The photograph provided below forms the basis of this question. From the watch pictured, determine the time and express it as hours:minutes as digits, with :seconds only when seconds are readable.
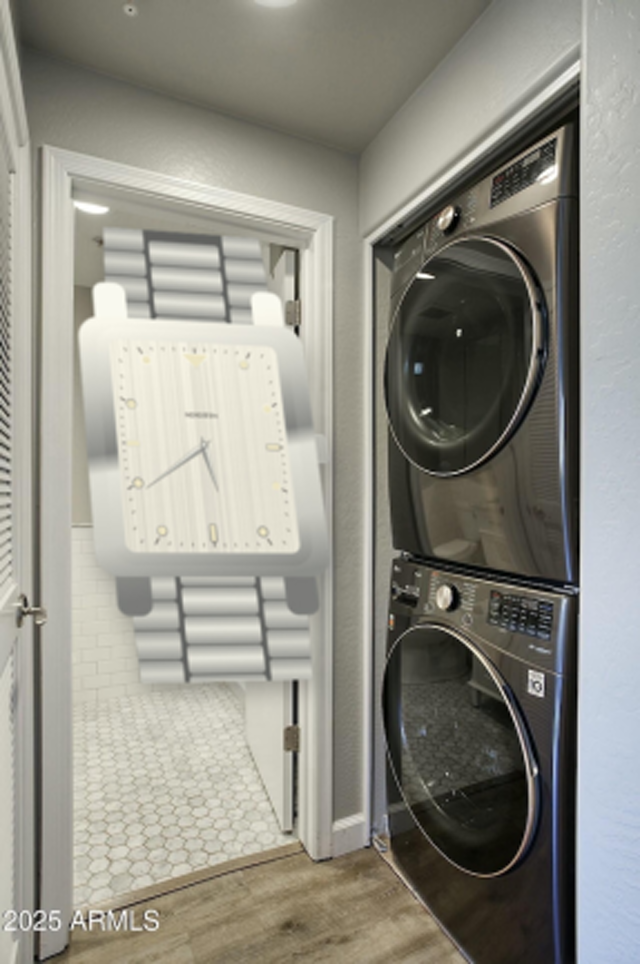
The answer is 5:39
